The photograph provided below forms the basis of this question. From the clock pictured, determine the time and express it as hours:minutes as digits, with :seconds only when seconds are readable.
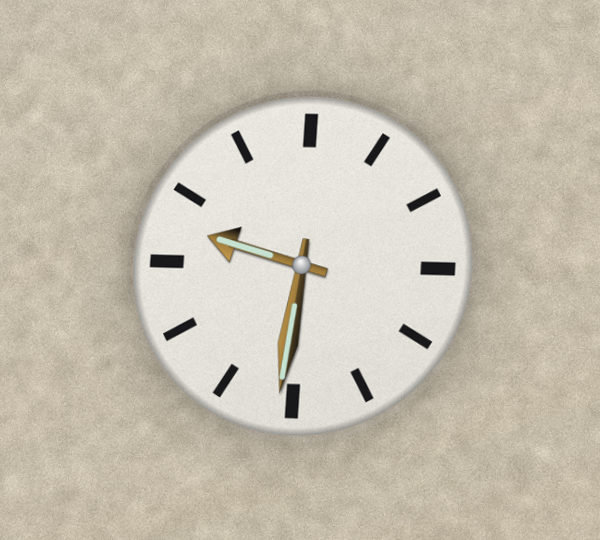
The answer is 9:31
